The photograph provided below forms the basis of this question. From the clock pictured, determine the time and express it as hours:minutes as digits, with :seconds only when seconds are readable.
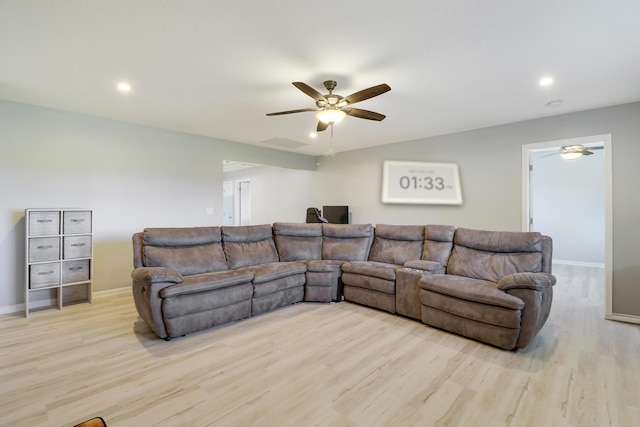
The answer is 1:33
